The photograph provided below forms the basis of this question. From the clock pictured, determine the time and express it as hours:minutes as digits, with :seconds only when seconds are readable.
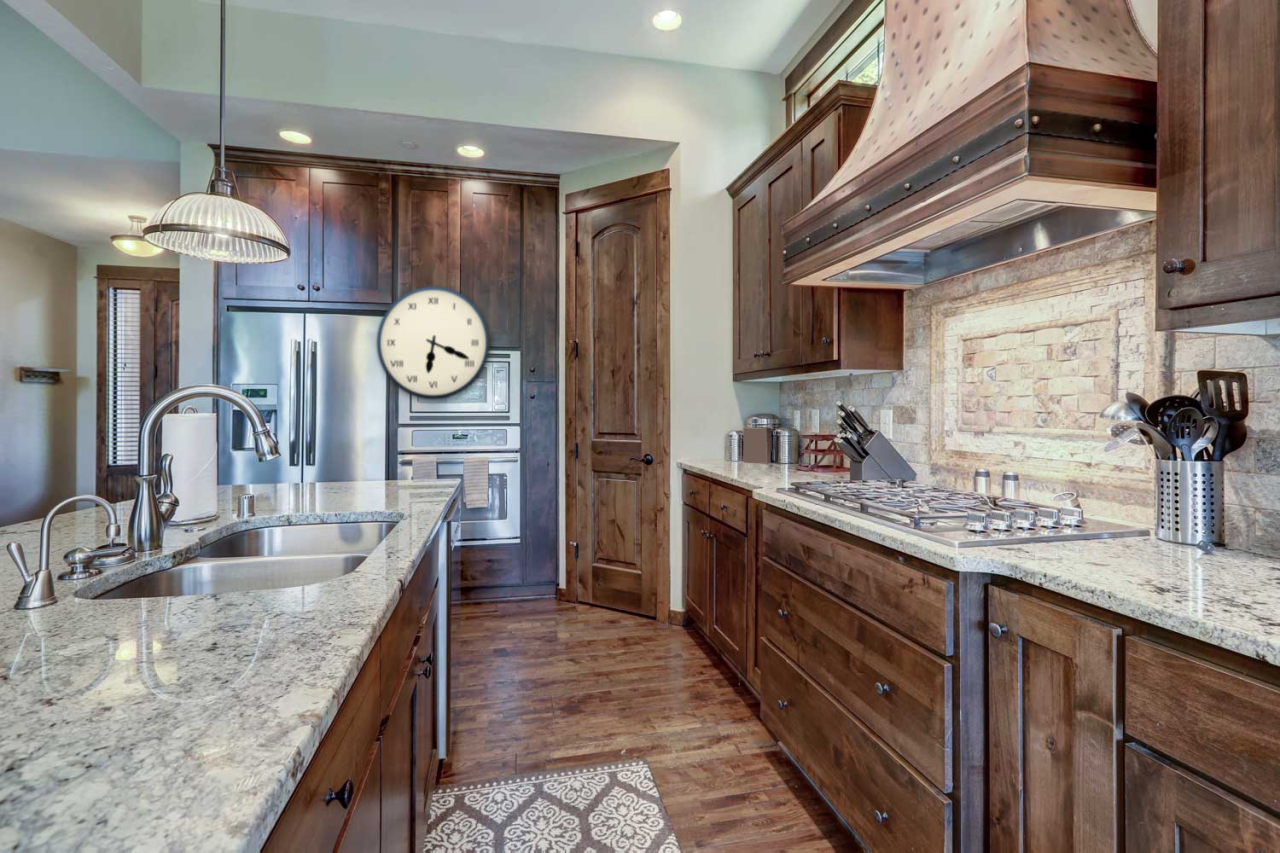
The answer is 6:19
